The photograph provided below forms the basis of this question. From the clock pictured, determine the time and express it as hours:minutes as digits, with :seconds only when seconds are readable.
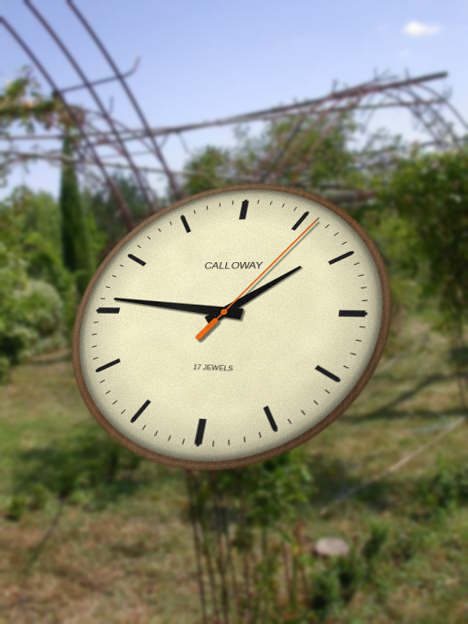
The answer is 1:46:06
